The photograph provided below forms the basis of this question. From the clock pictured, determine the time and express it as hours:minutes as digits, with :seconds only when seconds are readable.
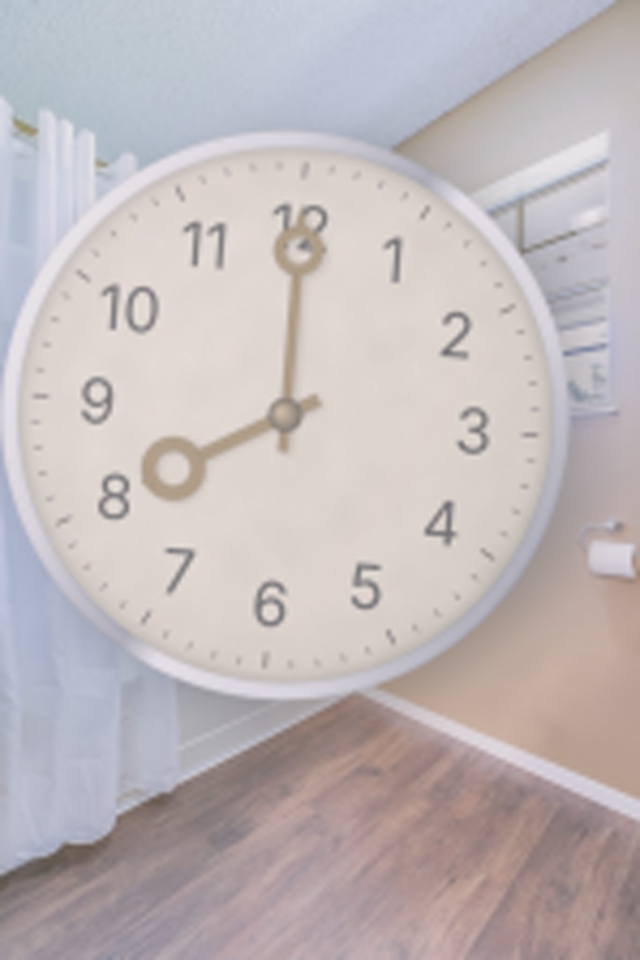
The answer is 8:00
